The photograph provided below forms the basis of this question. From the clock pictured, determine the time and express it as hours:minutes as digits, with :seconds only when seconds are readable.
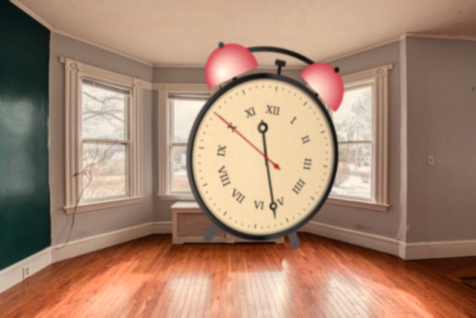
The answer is 11:26:50
